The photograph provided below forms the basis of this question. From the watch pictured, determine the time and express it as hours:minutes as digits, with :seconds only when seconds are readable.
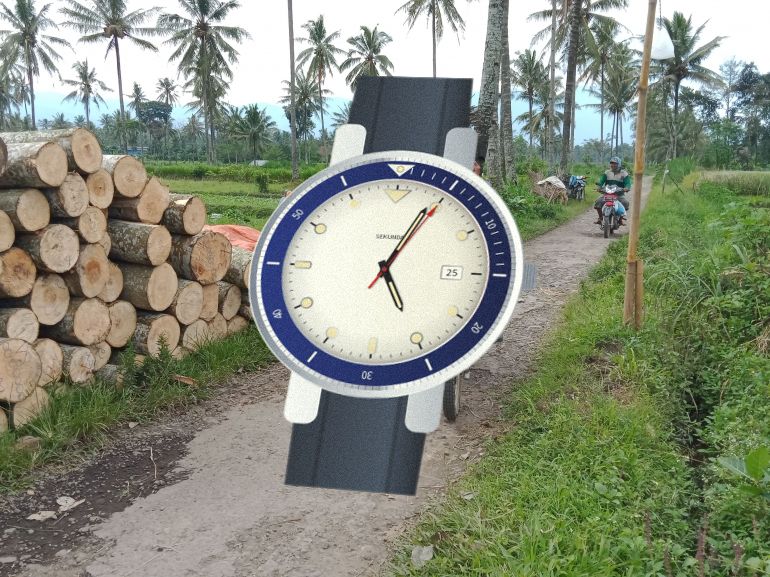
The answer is 5:04:05
